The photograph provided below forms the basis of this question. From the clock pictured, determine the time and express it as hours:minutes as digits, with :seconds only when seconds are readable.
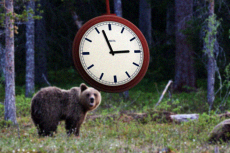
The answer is 2:57
